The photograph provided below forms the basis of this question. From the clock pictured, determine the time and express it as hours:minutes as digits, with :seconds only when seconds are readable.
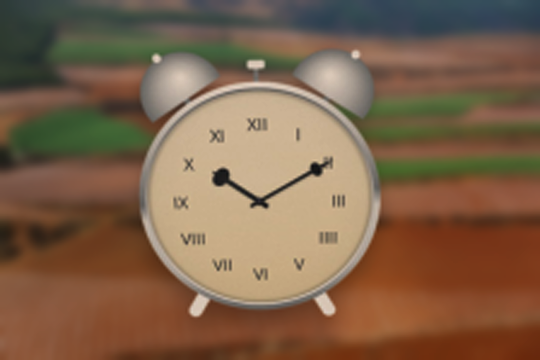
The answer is 10:10
